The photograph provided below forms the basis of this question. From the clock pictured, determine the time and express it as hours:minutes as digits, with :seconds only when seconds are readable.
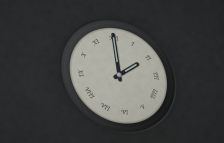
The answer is 2:00
